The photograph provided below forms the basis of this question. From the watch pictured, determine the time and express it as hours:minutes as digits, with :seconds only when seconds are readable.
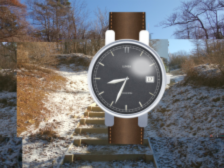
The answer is 8:34
